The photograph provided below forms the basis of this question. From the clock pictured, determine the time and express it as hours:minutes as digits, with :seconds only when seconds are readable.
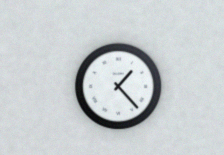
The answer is 1:23
